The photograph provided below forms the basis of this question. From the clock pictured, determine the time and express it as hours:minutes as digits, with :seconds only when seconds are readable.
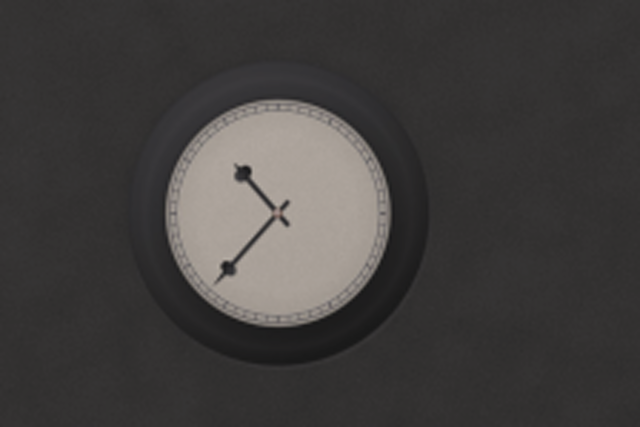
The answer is 10:37
